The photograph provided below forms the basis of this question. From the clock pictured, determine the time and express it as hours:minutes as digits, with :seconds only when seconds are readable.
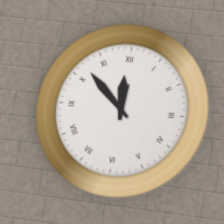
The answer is 11:52
